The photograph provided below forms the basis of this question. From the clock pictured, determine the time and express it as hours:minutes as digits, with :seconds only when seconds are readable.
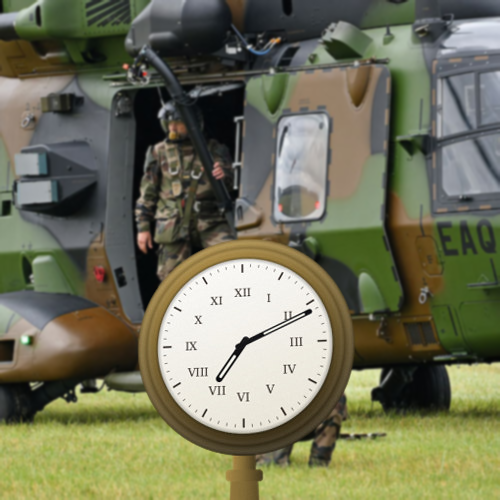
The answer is 7:11
